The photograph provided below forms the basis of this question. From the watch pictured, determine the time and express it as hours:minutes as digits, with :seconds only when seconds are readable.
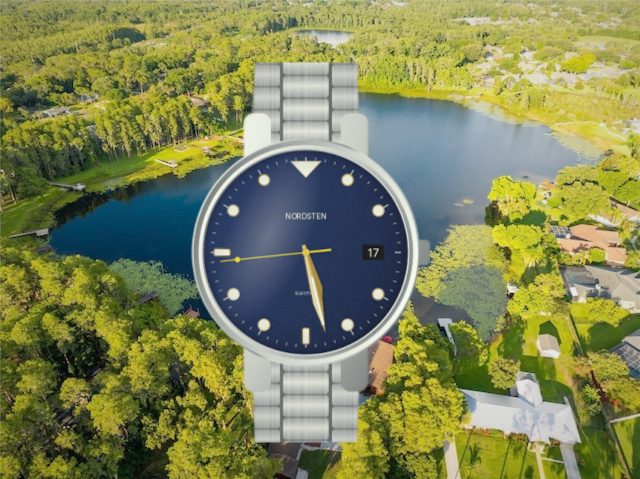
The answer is 5:27:44
